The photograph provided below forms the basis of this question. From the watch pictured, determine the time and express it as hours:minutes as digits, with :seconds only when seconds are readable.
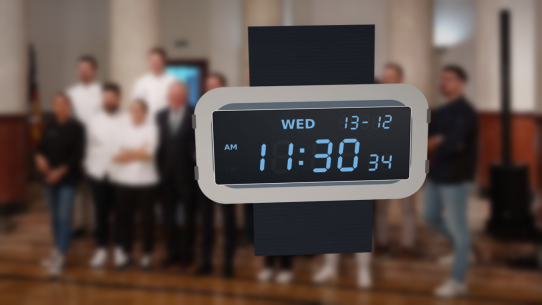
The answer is 11:30:34
